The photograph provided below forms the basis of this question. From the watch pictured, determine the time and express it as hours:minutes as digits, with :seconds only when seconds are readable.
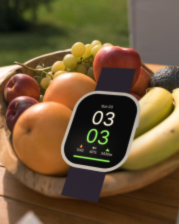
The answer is 3:03
